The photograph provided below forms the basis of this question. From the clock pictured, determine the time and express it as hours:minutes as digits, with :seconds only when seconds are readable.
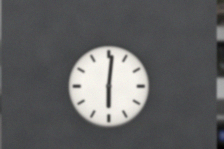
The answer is 6:01
